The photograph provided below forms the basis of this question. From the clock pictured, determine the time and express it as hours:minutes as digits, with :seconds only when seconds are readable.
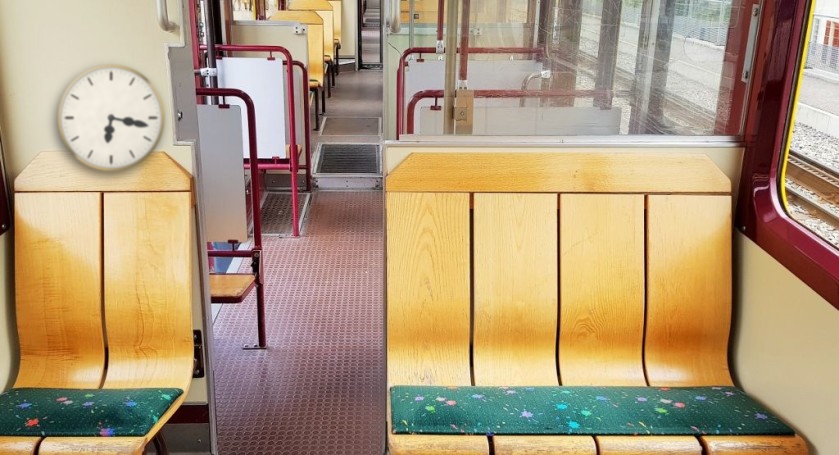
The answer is 6:17
